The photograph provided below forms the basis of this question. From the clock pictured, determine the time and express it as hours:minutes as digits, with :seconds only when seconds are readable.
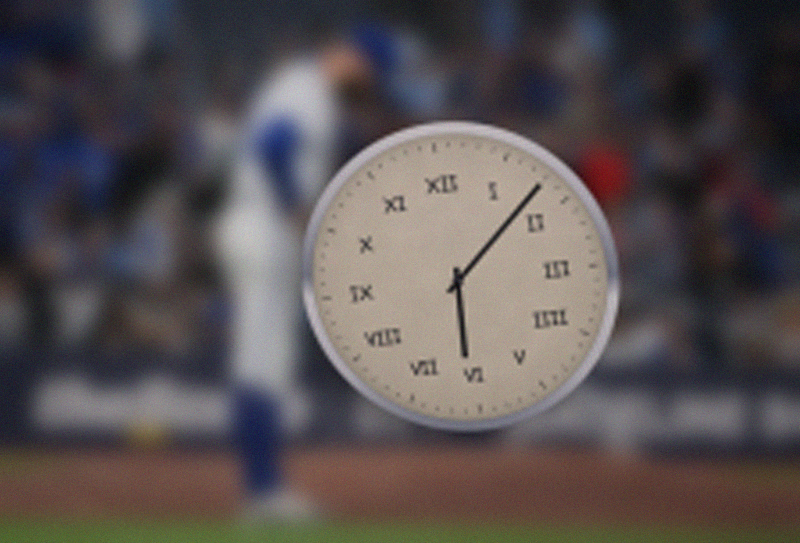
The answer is 6:08
